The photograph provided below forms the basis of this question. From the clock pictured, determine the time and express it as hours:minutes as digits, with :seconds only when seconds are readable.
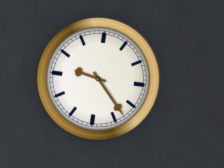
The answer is 9:23
